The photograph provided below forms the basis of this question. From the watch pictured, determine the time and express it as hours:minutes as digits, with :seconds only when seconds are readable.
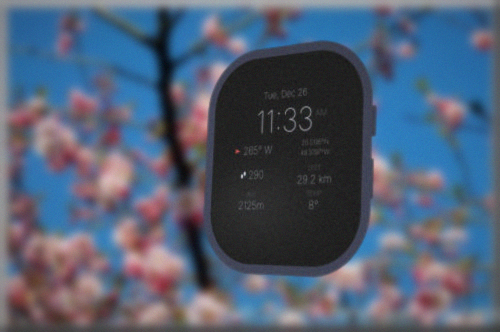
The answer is 11:33
